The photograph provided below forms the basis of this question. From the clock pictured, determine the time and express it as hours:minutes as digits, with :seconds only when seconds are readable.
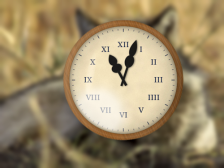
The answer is 11:03
